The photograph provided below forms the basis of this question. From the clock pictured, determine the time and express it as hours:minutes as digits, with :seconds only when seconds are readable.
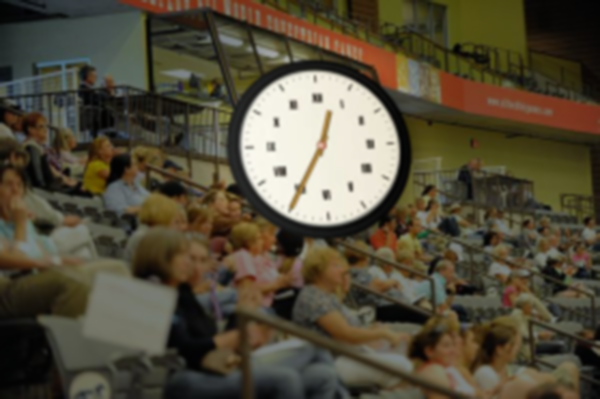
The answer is 12:35
